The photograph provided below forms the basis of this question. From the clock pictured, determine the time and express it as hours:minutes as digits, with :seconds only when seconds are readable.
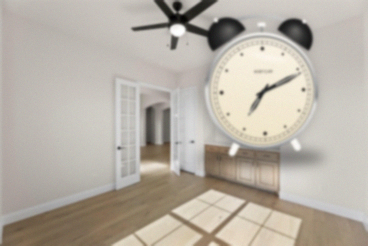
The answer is 7:11
